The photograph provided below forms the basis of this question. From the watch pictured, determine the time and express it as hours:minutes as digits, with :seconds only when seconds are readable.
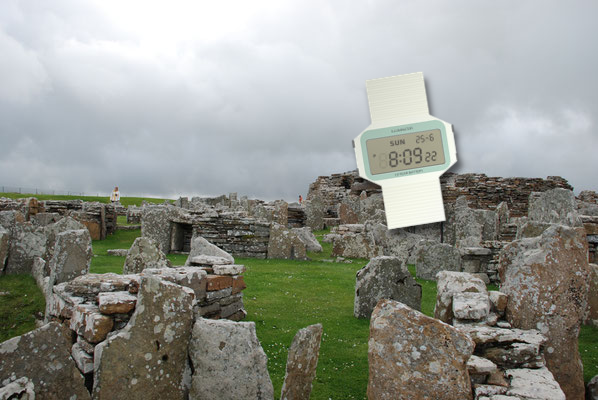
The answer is 8:09:22
